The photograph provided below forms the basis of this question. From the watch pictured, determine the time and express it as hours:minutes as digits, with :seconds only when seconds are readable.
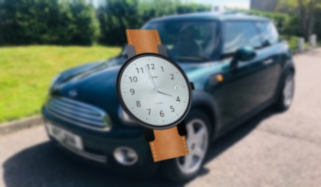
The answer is 3:58
